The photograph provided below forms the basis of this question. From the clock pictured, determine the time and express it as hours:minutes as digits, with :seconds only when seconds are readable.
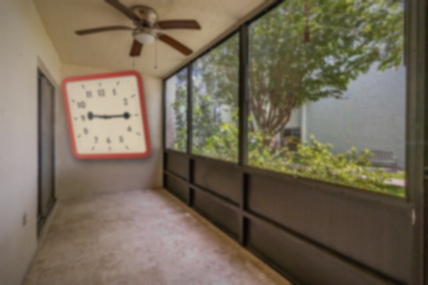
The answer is 9:15
